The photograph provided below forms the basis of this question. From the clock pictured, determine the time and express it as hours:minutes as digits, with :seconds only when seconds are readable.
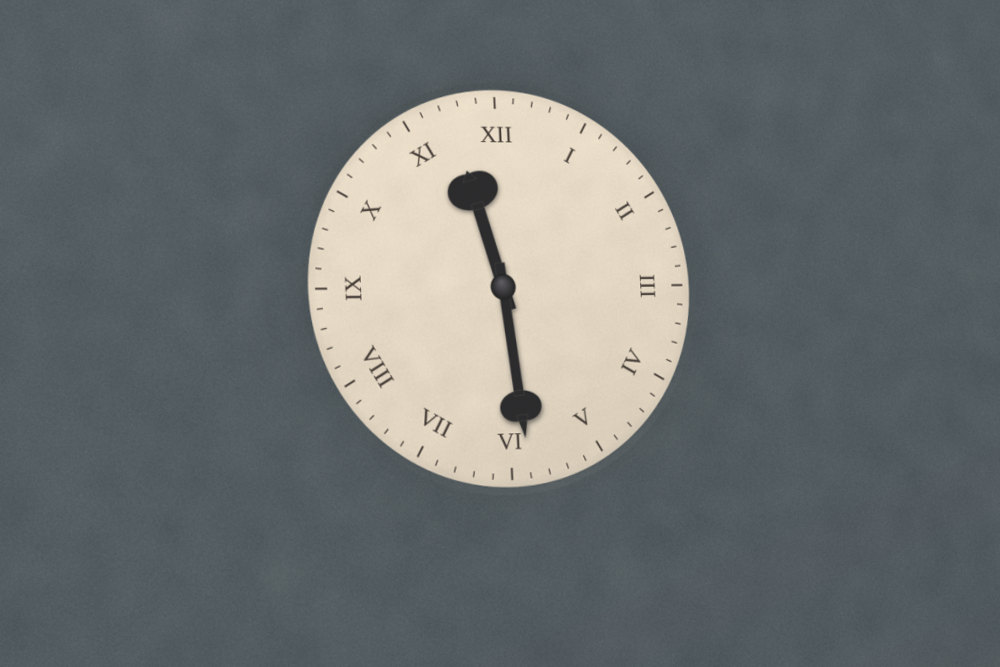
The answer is 11:29
